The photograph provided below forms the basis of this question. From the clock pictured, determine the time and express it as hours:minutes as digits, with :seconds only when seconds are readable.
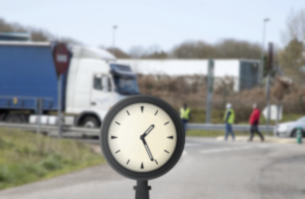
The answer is 1:26
